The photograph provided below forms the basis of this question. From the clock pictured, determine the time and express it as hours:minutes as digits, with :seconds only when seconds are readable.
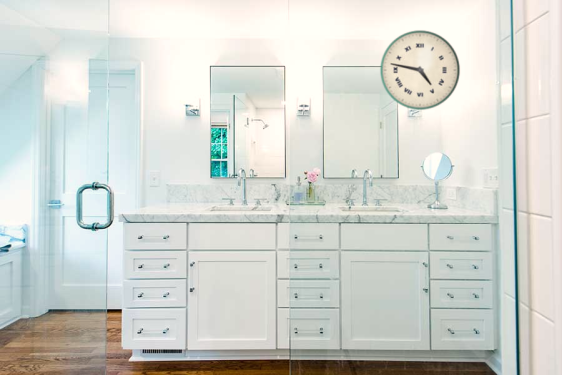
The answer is 4:47
